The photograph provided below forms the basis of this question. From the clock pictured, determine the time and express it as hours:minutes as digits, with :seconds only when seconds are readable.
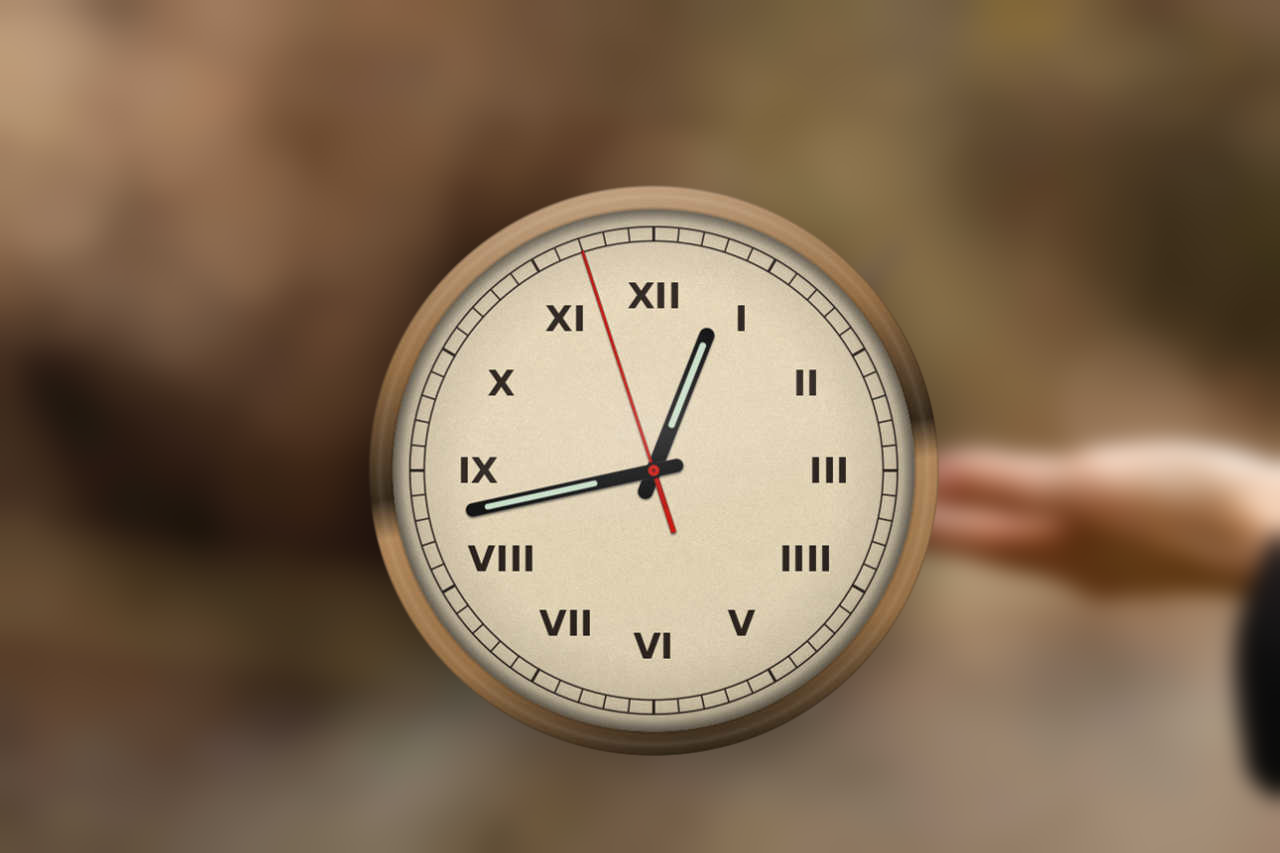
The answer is 12:42:57
